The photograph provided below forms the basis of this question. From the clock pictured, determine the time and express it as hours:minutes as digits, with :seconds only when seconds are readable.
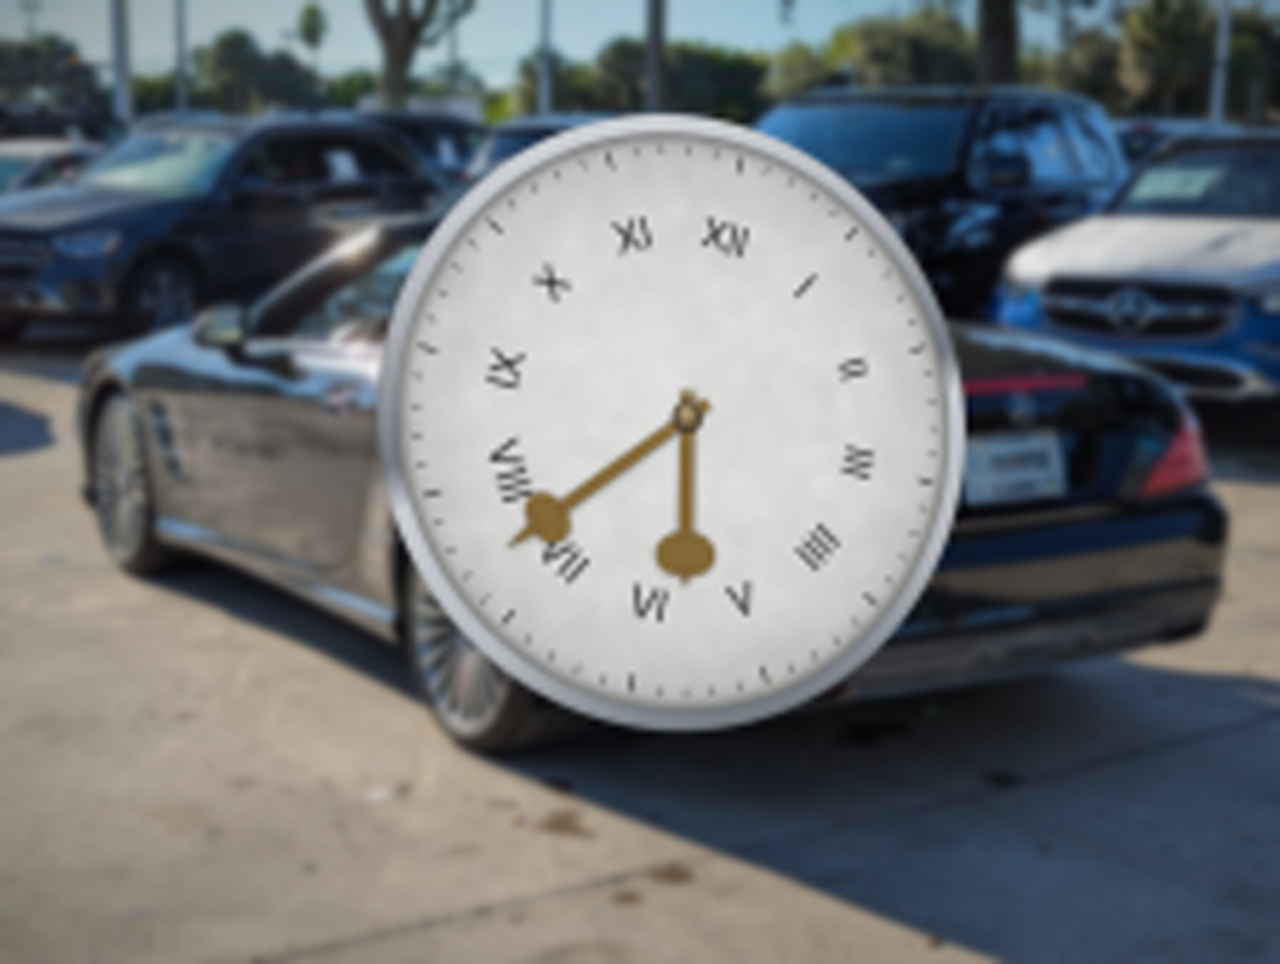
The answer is 5:37
